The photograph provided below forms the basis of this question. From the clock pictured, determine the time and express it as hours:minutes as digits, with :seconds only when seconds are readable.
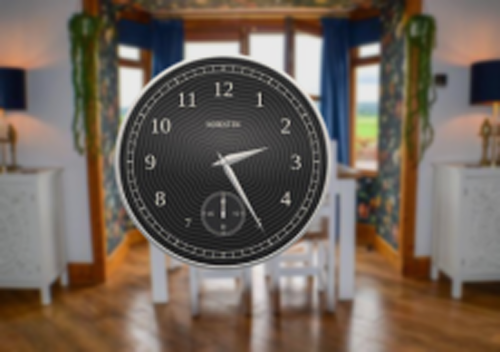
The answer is 2:25
